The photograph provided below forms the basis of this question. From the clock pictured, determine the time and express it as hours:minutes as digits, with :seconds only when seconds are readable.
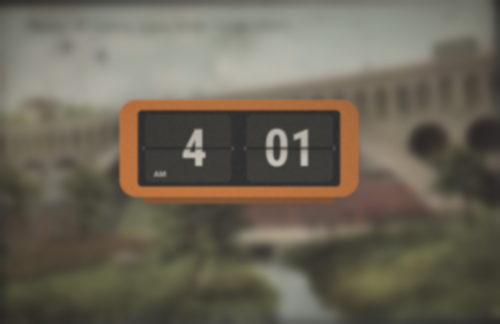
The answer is 4:01
